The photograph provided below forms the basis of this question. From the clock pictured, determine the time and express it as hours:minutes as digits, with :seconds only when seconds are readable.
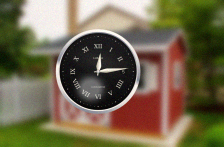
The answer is 12:14
